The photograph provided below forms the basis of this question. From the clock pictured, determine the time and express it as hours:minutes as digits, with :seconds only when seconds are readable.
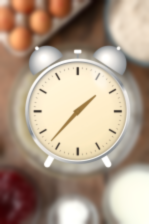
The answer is 1:37
